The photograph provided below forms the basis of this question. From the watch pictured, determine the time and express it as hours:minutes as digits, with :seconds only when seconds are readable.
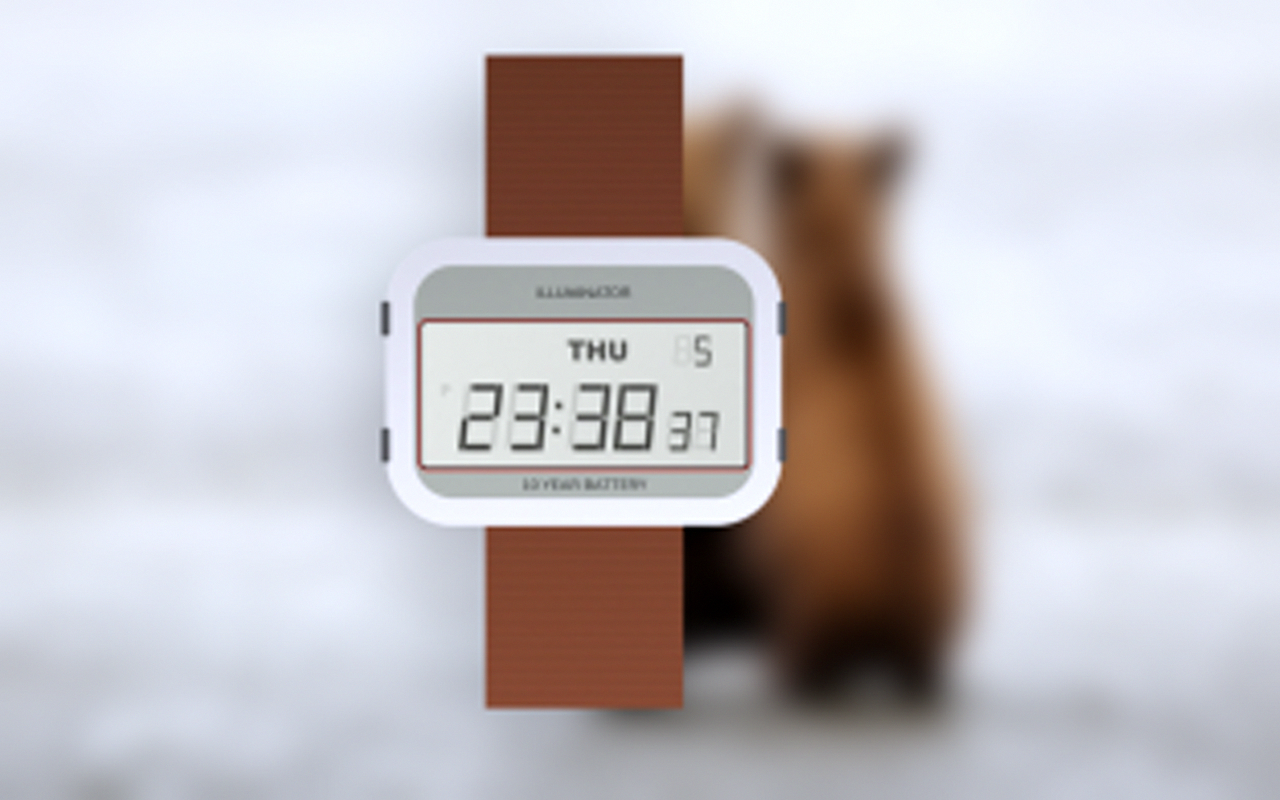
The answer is 23:38:37
